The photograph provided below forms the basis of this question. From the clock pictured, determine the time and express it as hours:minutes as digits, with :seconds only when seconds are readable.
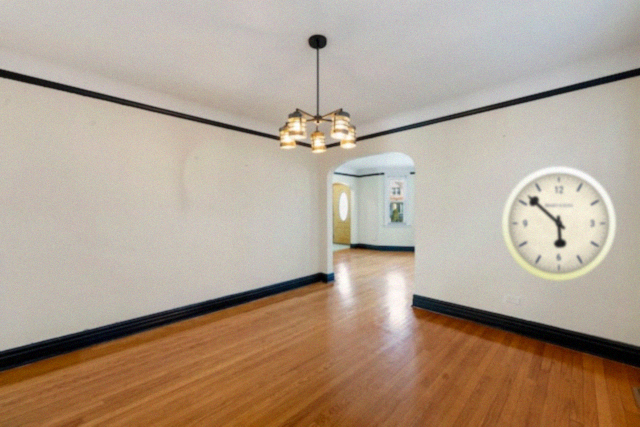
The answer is 5:52
